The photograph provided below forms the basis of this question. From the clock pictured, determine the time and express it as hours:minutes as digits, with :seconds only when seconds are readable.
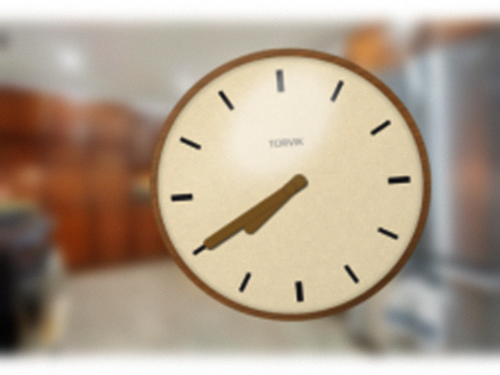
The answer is 7:40
